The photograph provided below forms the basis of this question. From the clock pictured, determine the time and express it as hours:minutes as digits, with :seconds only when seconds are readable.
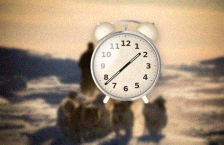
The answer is 1:38
